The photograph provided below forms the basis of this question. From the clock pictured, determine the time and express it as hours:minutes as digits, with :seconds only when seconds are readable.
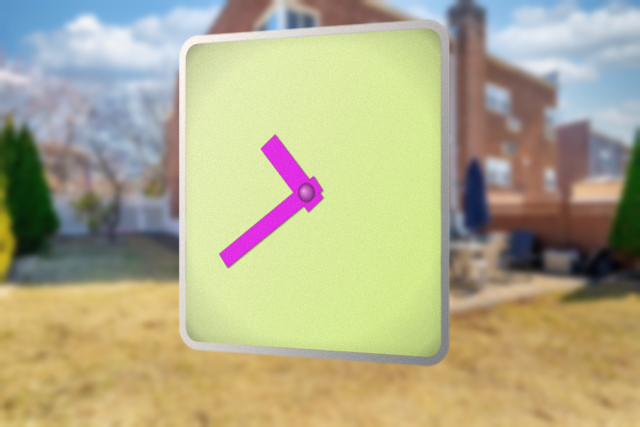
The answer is 10:39
